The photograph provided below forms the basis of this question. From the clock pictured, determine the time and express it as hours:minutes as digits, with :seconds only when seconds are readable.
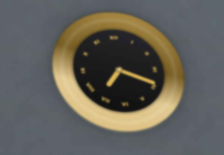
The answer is 7:19
